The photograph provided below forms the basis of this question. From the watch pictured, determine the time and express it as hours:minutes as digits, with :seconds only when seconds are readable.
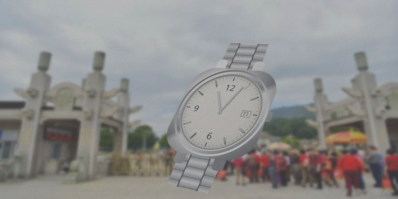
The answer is 11:04
